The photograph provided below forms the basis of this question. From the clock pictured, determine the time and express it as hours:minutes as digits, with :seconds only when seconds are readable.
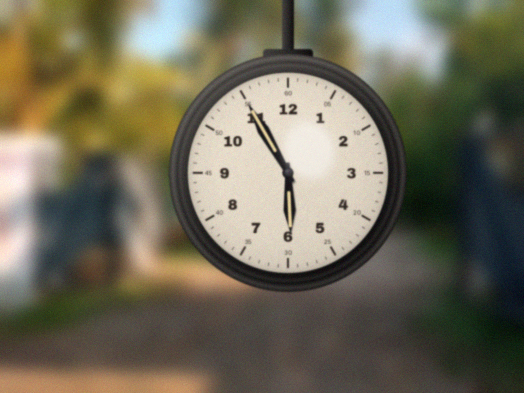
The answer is 5:55
